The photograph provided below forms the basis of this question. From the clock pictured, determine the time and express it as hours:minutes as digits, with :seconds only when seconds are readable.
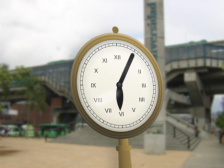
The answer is 6:05
